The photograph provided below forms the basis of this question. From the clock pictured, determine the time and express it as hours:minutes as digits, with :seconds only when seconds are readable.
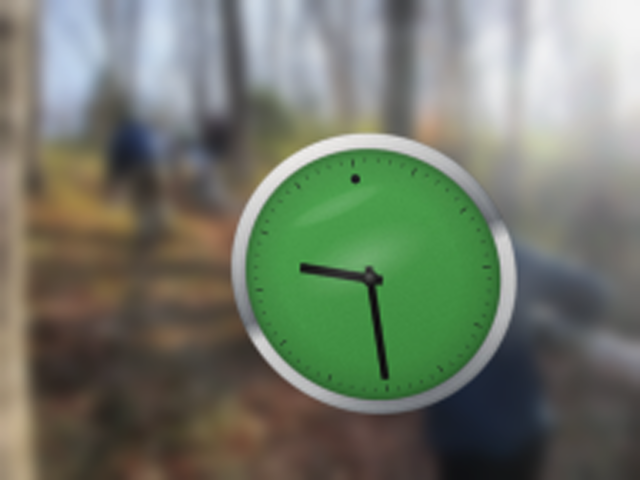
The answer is 9:30
